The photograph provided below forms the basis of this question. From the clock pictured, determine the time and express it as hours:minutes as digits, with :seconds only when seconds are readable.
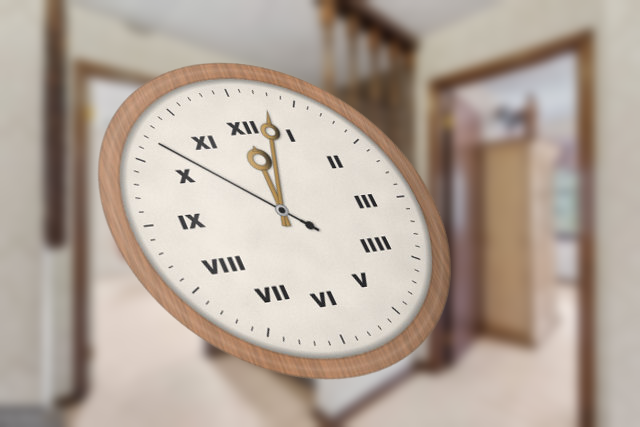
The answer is 12:02:52
